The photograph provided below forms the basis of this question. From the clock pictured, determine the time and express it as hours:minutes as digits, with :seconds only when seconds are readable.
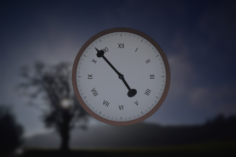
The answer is 4:53
